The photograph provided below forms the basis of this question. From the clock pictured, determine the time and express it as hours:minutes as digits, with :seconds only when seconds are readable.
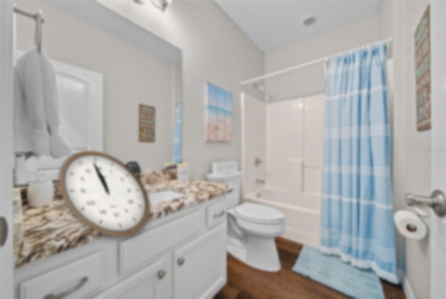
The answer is 11:59
